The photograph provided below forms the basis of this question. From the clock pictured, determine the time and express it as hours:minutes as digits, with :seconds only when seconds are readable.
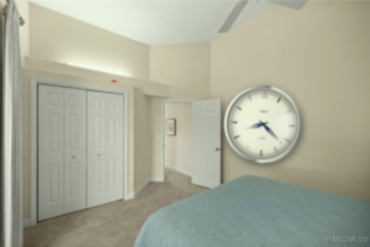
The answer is 8:22
